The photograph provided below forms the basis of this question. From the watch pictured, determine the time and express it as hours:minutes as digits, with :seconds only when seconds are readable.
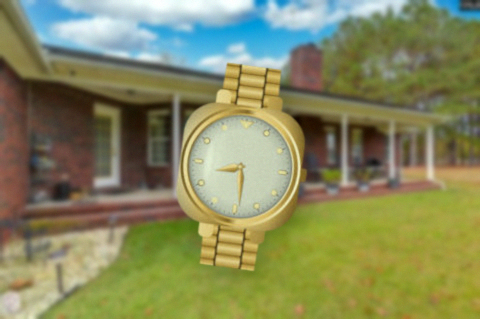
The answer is 8:29
